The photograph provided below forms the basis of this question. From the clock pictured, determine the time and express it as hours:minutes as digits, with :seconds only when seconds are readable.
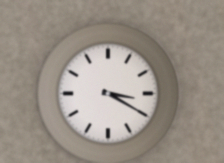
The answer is 3:20
